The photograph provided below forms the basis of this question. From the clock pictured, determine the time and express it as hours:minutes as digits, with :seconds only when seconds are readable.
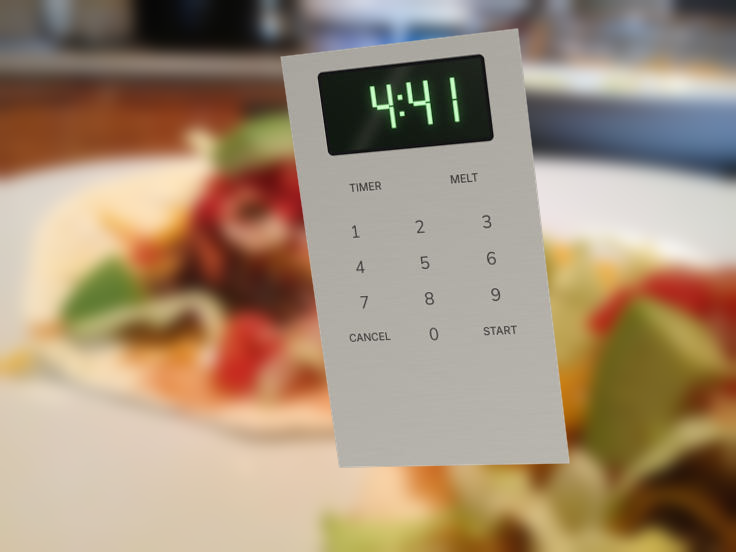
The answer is 4:41
